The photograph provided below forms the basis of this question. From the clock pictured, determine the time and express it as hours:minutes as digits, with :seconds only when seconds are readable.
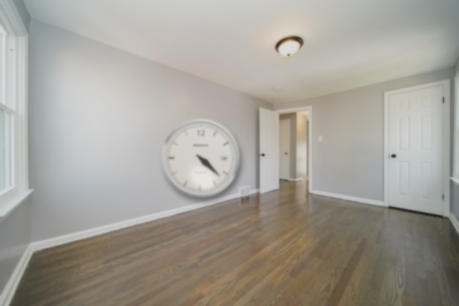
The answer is 4:22
